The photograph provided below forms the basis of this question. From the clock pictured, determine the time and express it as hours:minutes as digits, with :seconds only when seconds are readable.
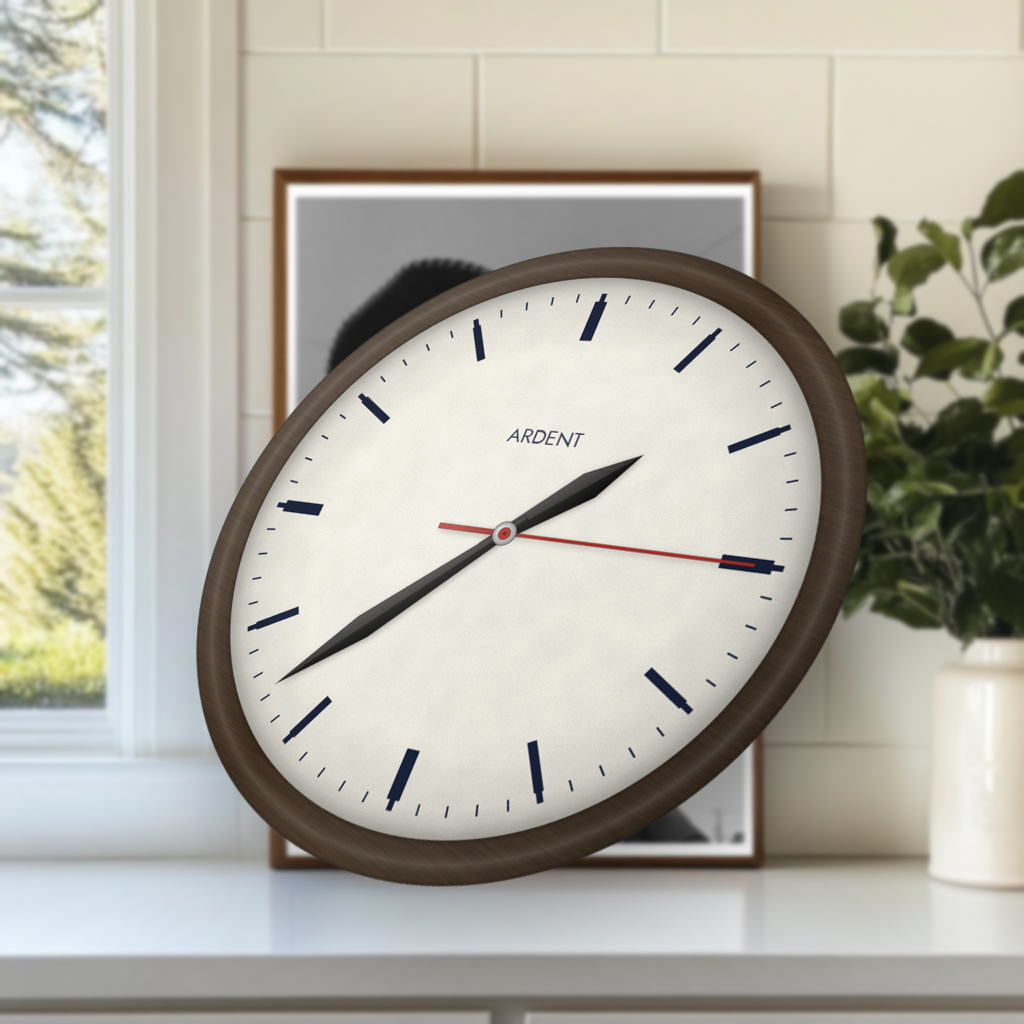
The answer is 1:37:15
